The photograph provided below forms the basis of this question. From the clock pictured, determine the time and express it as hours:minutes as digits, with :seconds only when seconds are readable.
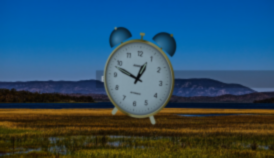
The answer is 12:48
